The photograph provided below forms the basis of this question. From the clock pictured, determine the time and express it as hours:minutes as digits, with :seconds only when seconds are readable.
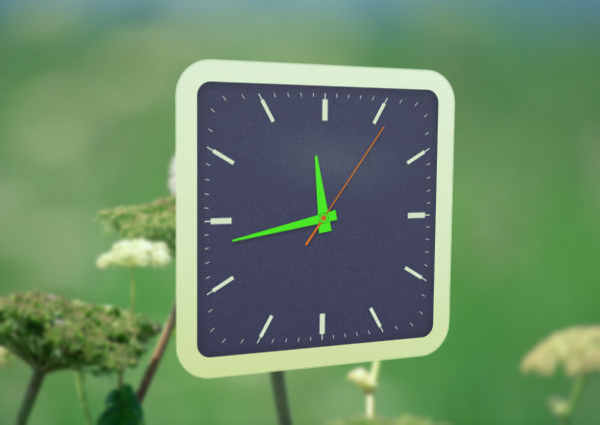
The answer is 11:43:06
